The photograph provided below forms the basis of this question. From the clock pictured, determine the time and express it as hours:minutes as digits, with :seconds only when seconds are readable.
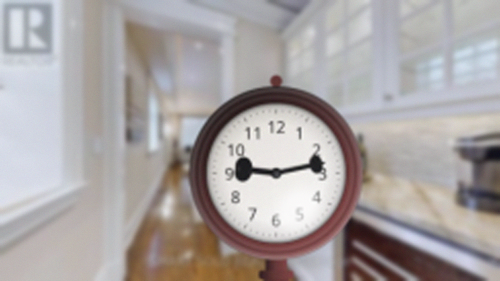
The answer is 9:13
